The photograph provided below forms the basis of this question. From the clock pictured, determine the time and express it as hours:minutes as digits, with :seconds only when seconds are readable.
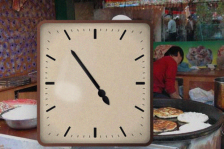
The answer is 4:54
